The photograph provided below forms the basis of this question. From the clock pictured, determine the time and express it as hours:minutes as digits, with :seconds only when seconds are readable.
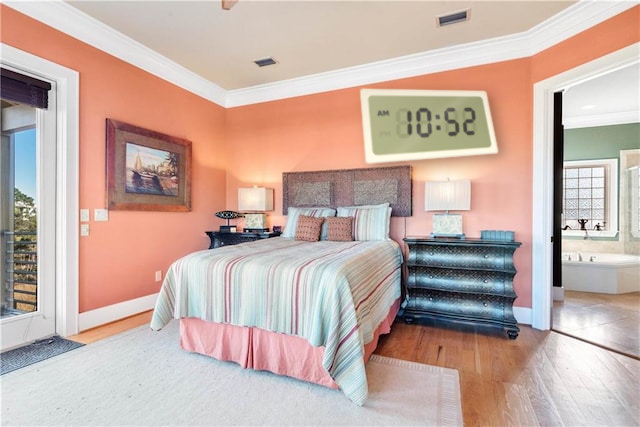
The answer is 10:52
